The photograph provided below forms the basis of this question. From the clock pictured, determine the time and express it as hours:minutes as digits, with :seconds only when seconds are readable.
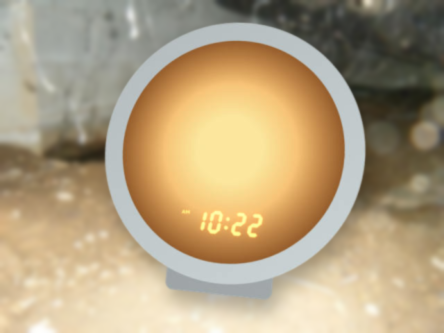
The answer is 10:22
